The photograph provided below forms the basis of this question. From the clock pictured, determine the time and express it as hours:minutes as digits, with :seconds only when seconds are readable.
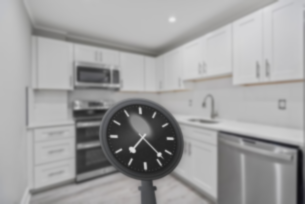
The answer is 7:23
